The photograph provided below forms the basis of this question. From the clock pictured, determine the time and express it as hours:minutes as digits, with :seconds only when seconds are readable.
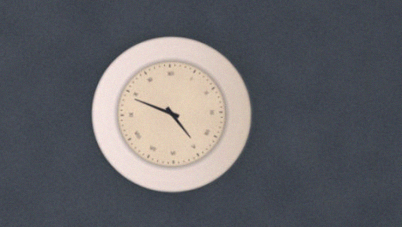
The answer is 4:49
